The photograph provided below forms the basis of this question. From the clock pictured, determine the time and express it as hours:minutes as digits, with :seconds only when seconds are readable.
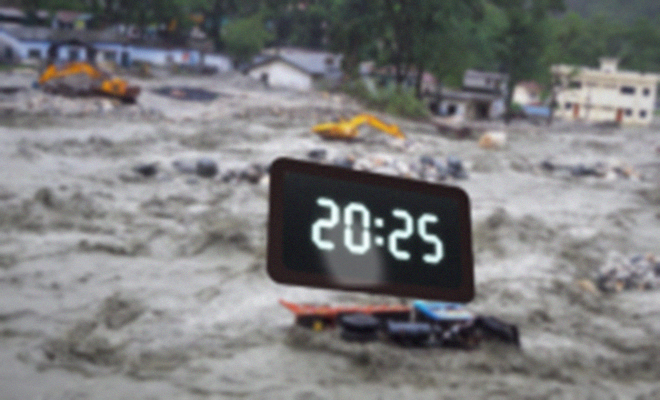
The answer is 20:25
